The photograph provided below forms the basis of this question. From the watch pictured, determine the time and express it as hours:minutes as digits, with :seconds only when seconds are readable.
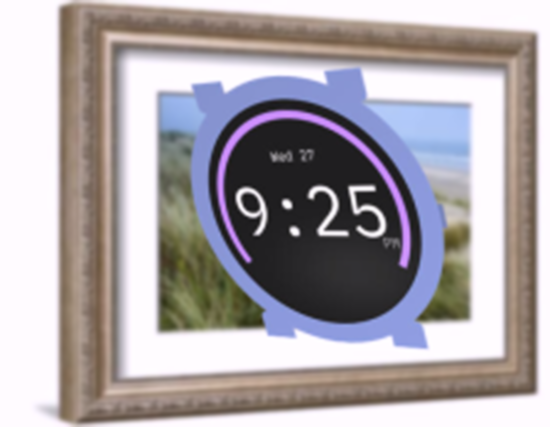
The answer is 9:25
